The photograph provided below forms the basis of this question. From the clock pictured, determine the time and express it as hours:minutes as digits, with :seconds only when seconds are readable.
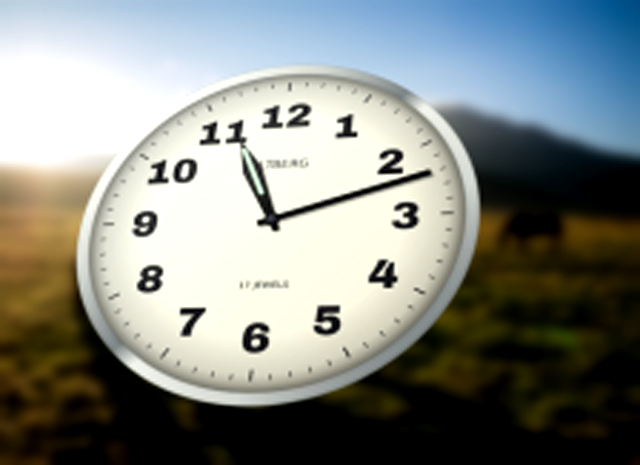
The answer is 11:12
